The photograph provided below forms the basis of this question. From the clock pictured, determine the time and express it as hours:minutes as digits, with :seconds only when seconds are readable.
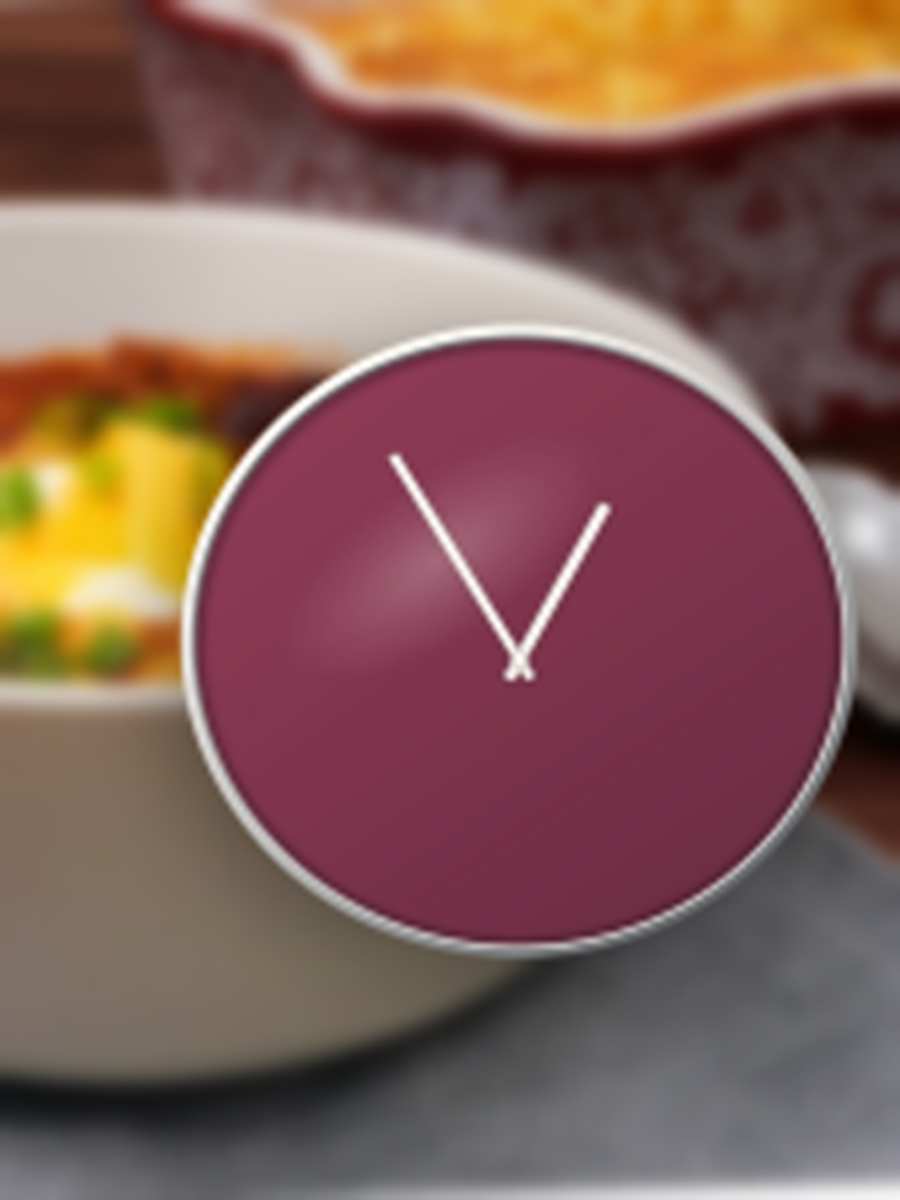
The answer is 12:55
